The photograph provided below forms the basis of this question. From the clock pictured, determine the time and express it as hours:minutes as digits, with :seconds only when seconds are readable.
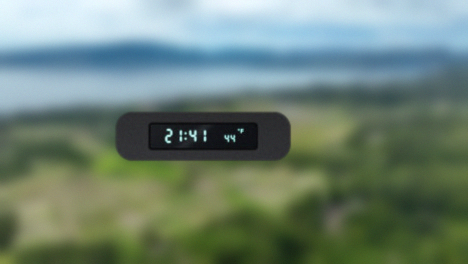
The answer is 21:41
